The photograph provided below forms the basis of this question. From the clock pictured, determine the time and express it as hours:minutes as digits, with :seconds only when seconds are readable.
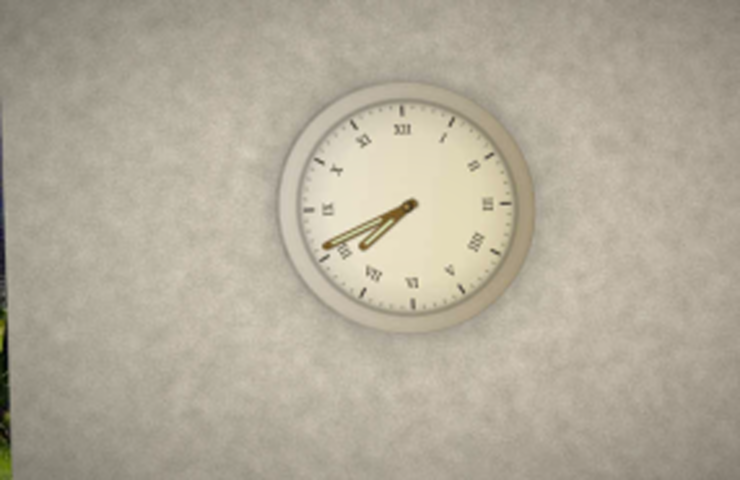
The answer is 7:41
